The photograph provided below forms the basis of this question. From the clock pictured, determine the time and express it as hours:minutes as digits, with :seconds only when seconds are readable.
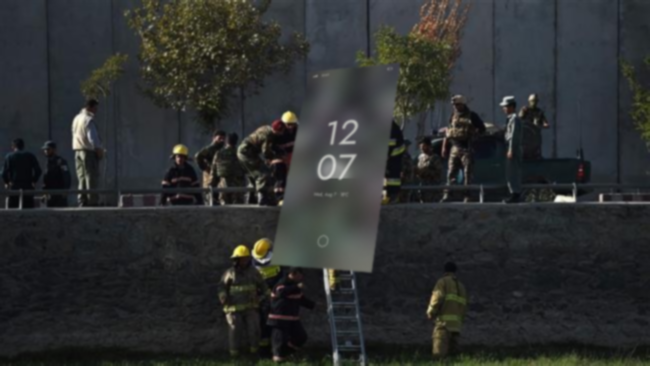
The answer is 12:07
